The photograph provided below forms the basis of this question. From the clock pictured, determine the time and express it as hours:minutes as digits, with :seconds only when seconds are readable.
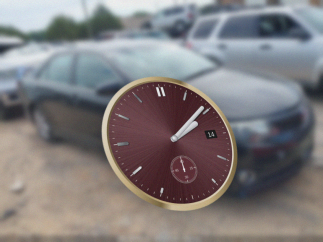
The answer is 2:09
